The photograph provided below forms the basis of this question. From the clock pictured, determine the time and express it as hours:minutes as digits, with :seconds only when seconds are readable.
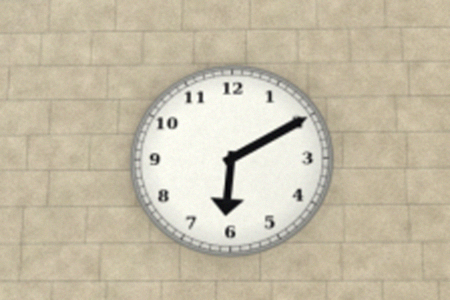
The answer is 6:10
